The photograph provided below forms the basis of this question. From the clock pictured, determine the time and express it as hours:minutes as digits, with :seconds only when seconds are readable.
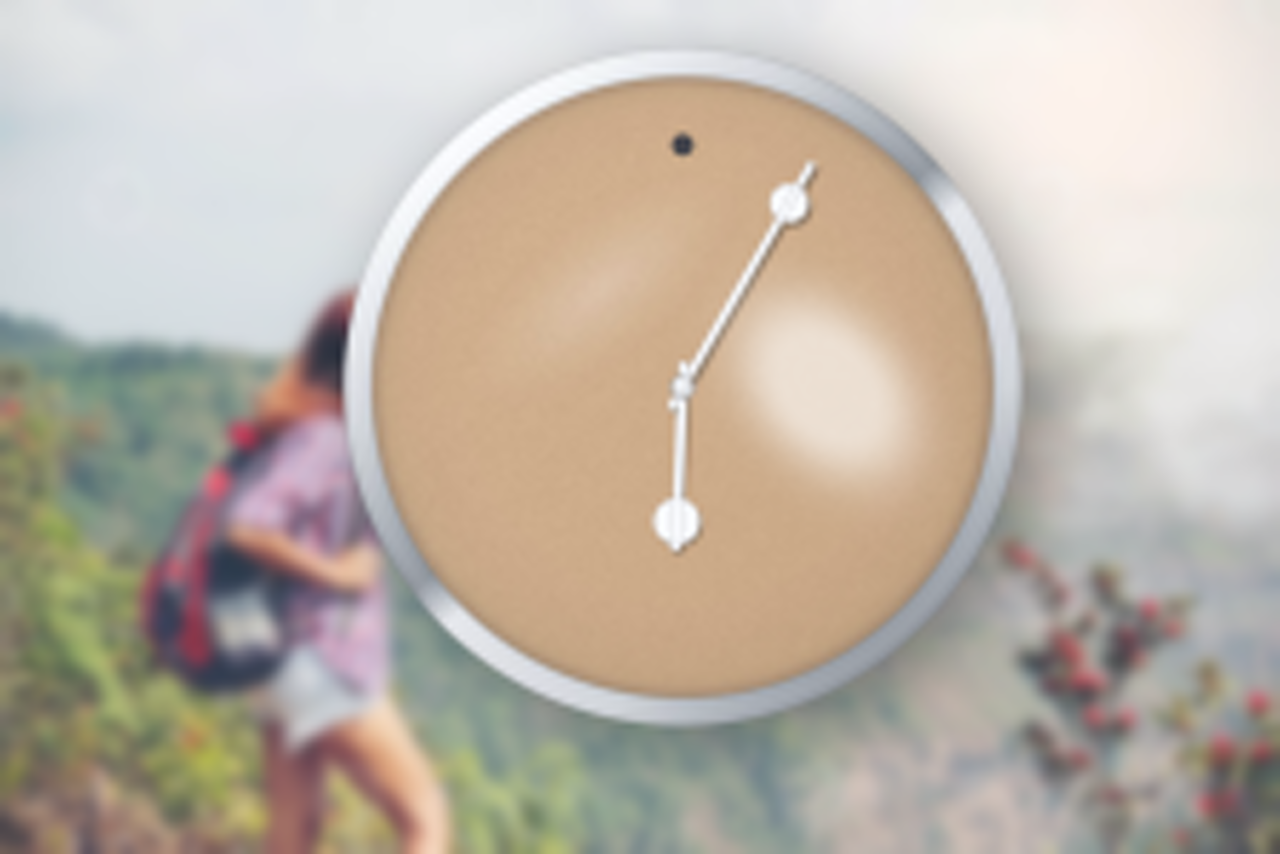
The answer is 6:05
